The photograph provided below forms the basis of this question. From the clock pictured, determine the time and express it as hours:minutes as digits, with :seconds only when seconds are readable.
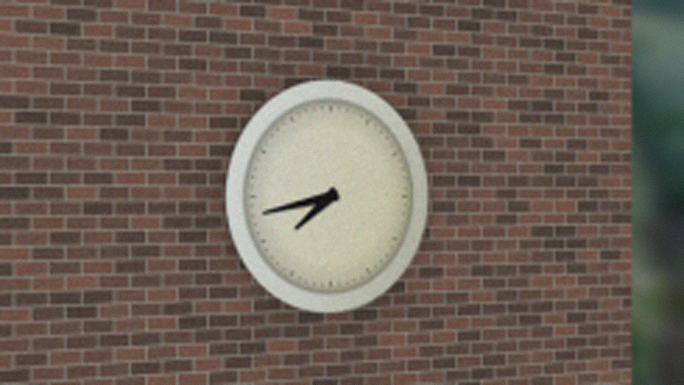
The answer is 7:43
